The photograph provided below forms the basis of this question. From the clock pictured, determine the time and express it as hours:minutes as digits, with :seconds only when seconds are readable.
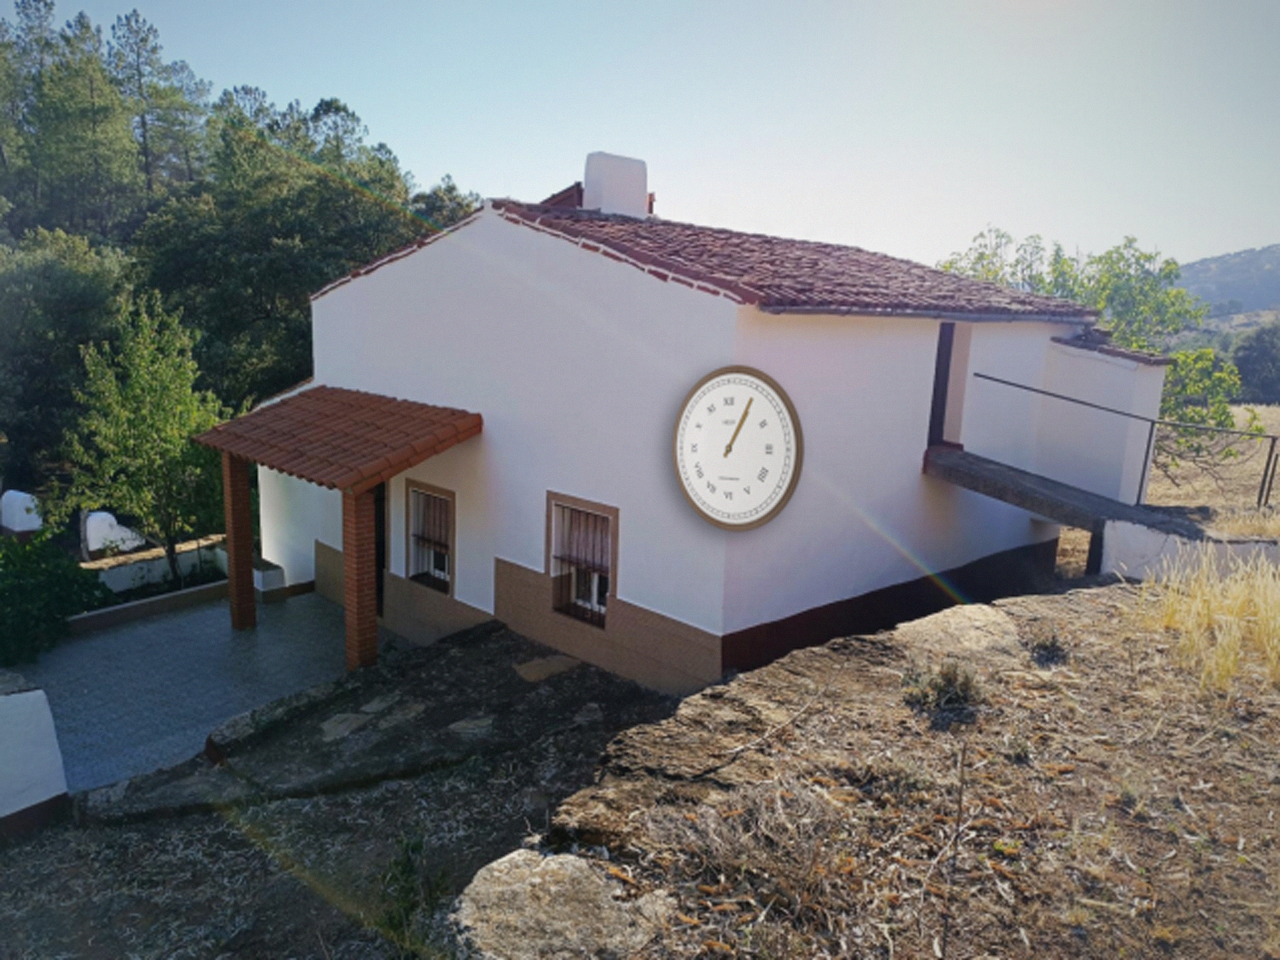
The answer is 1:05
